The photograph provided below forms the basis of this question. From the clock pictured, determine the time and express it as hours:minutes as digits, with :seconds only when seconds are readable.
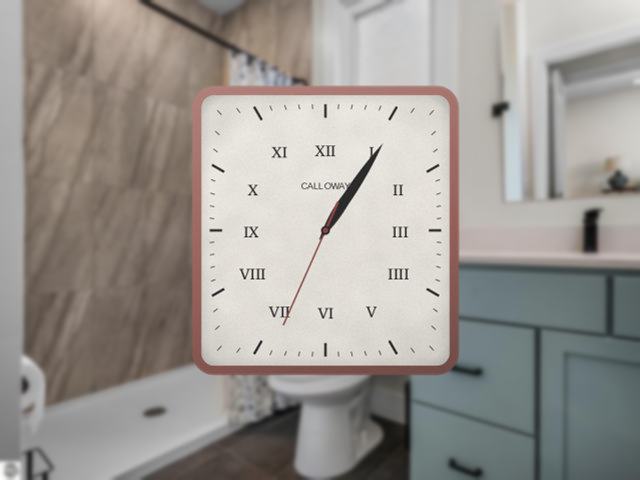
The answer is 1:05:34
